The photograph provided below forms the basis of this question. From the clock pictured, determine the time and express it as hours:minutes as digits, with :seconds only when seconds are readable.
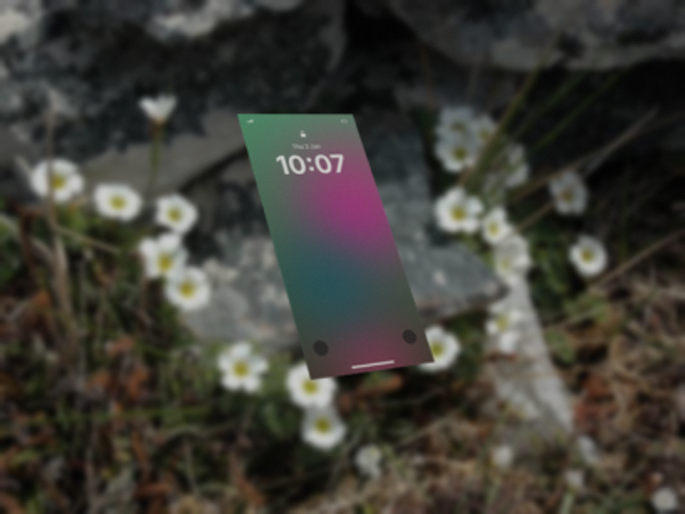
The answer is 10:07
